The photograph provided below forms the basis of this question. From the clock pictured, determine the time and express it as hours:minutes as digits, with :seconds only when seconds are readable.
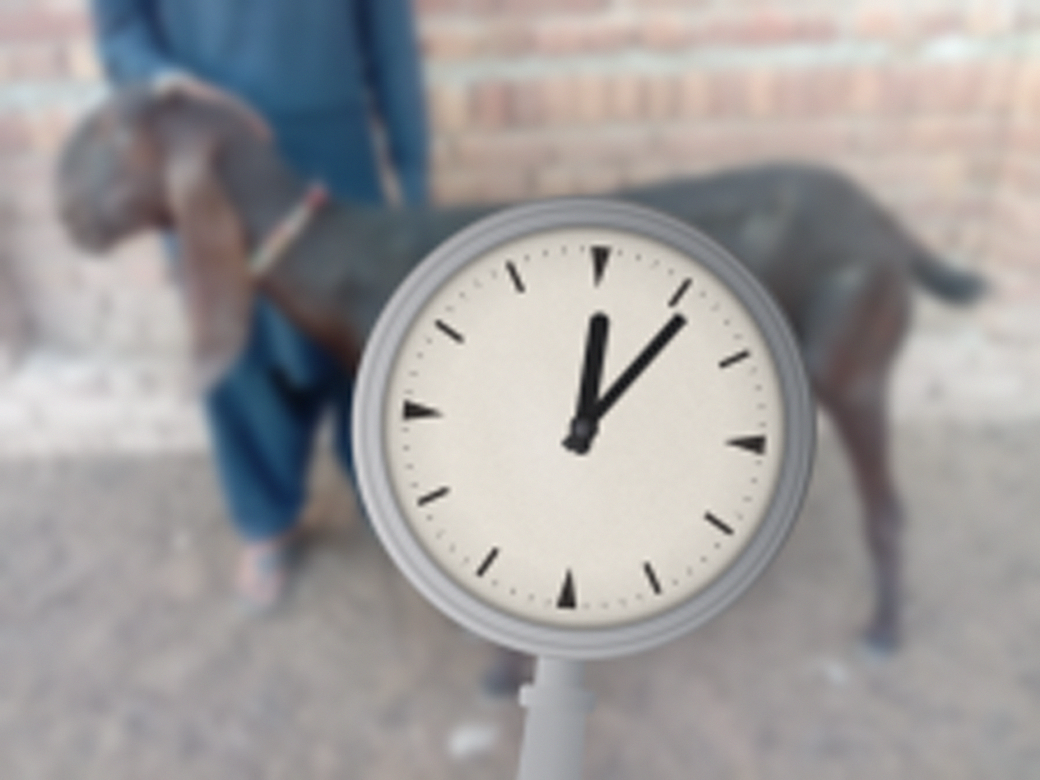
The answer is 12:06
